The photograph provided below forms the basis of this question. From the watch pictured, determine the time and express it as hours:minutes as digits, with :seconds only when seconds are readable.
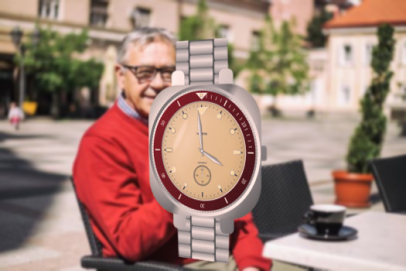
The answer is 3:59
